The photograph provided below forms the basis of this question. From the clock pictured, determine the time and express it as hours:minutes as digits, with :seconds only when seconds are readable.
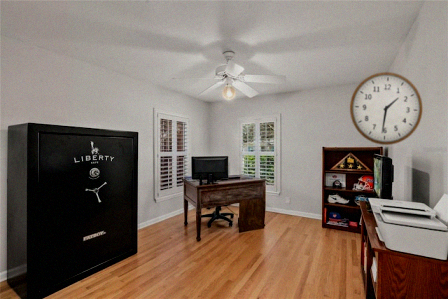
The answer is 1:31
